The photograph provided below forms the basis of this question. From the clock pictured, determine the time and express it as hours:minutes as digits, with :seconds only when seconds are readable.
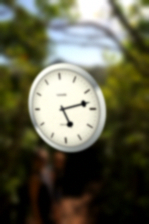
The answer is 5:13
